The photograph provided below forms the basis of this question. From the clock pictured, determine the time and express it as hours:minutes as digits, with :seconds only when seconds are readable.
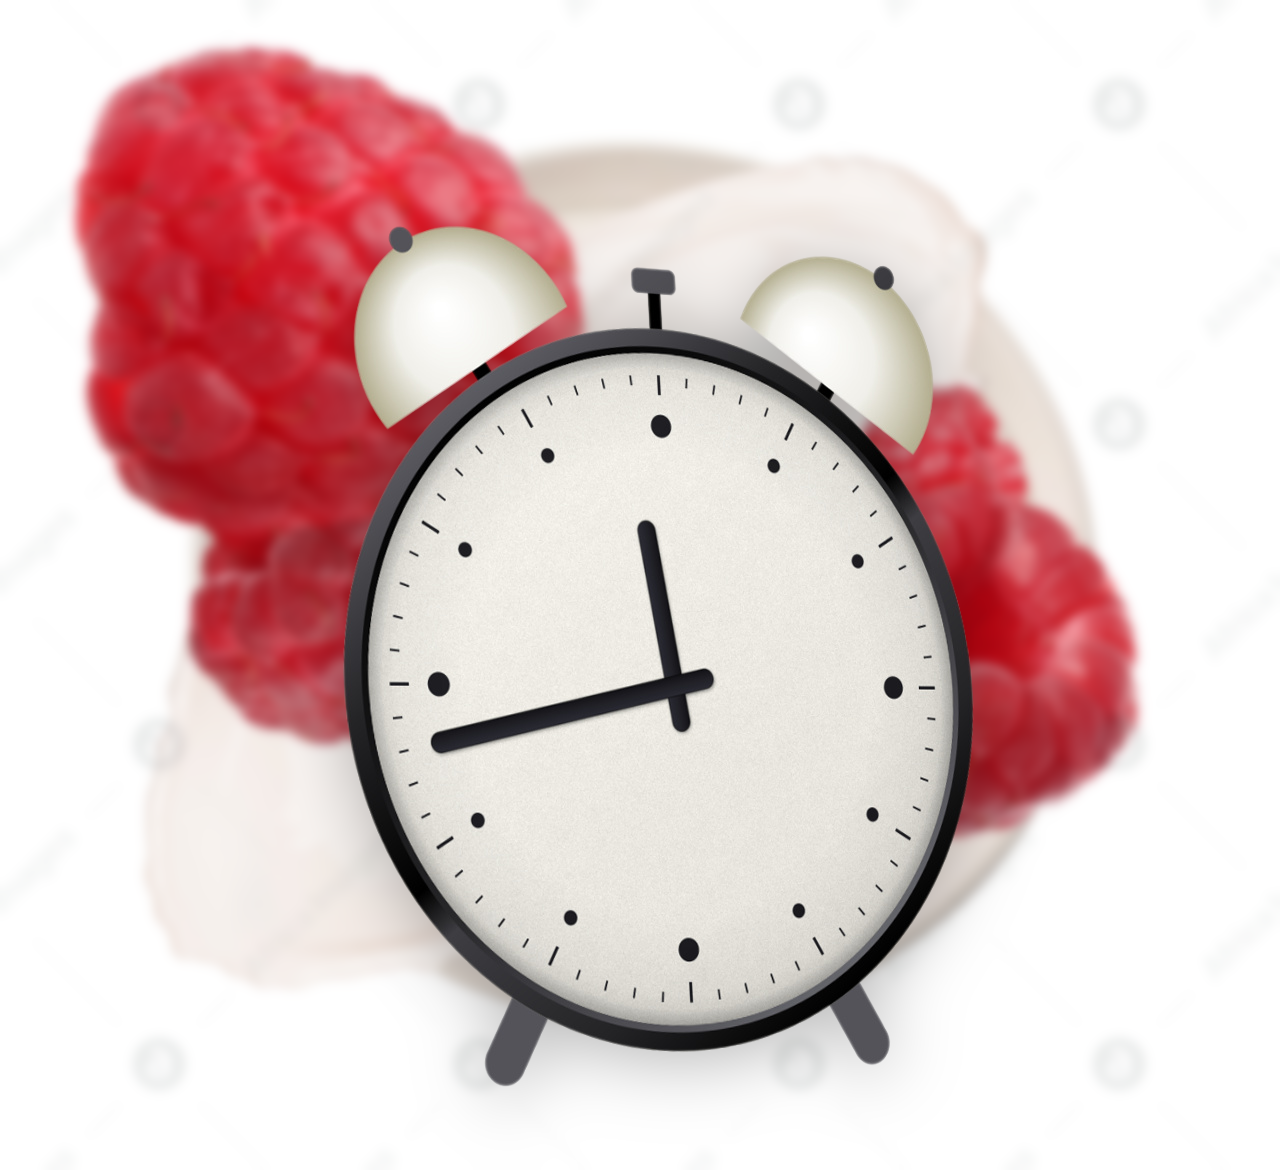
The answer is 11:43
